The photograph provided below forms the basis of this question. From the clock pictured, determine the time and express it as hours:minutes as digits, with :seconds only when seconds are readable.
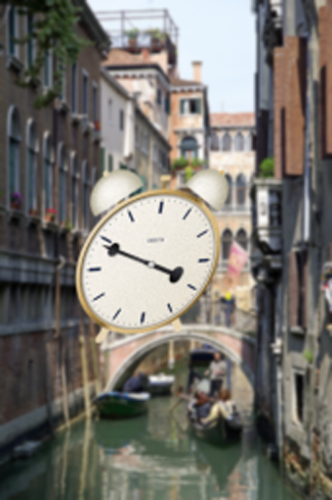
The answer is 3:49
